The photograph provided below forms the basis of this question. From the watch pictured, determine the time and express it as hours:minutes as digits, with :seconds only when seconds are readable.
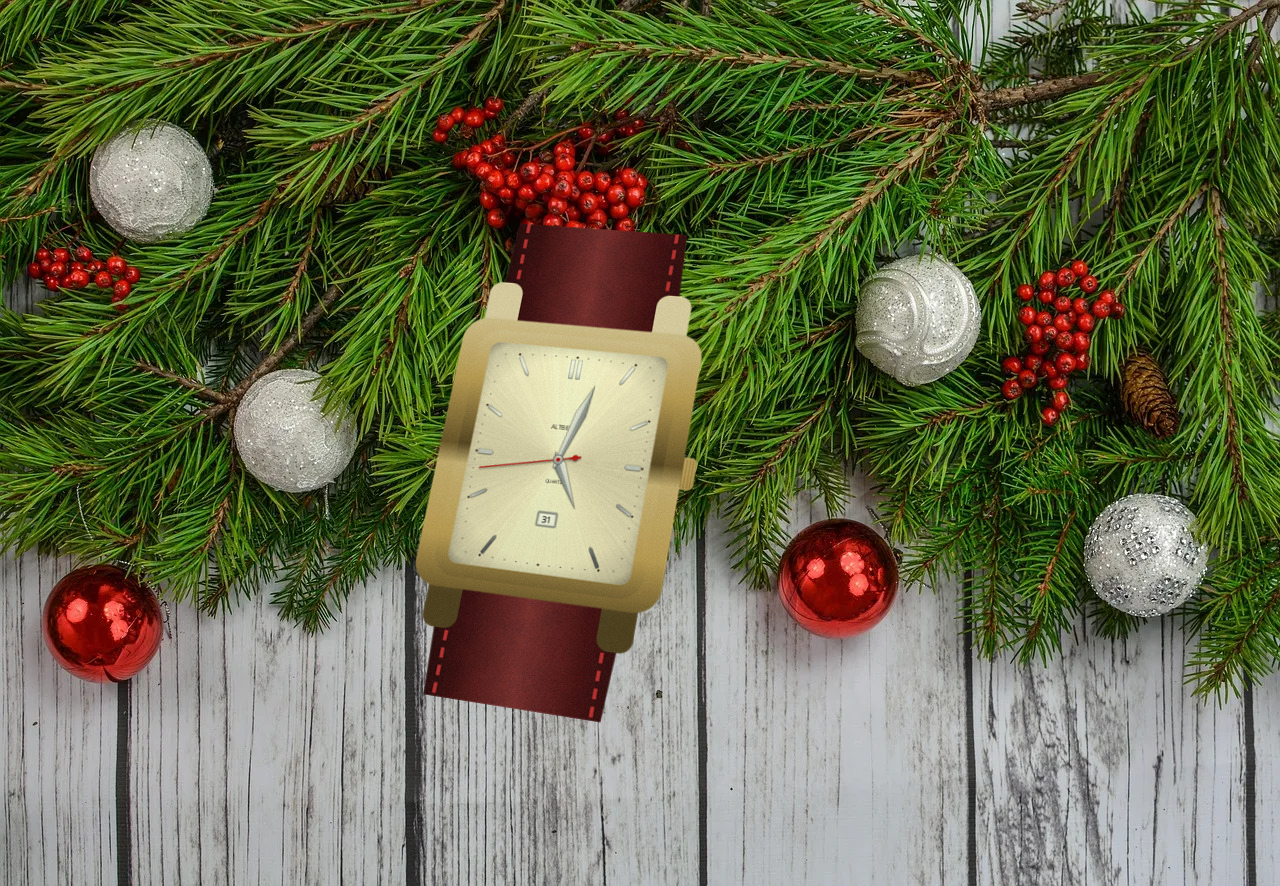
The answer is 5:02:43
